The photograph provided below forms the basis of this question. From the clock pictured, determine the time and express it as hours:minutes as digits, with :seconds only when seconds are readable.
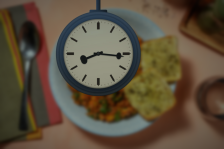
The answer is 8:16
